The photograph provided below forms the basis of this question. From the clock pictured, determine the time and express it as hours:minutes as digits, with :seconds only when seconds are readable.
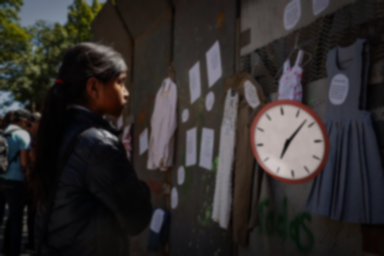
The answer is 7:08
